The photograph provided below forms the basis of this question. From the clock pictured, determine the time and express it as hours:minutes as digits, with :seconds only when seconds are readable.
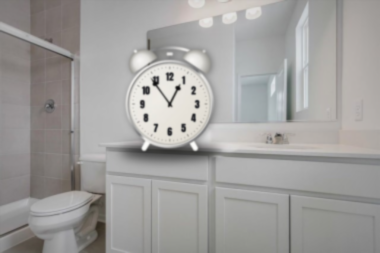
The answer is 12:54
